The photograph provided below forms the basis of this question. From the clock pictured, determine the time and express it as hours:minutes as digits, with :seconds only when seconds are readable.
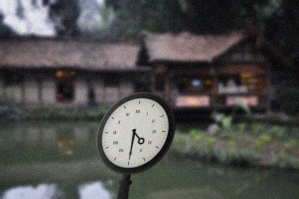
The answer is 4:30
